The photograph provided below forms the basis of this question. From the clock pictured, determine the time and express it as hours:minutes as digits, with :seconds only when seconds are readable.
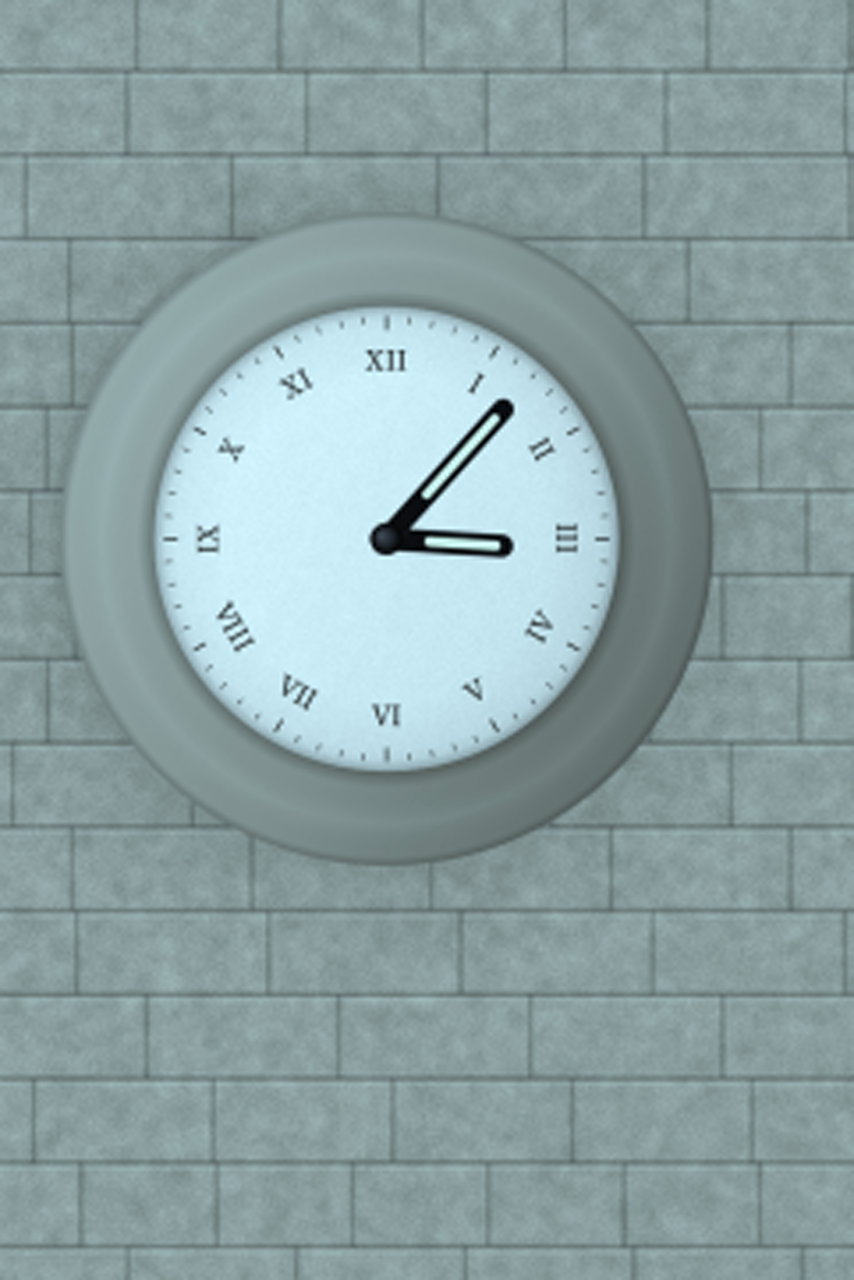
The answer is 3:07
